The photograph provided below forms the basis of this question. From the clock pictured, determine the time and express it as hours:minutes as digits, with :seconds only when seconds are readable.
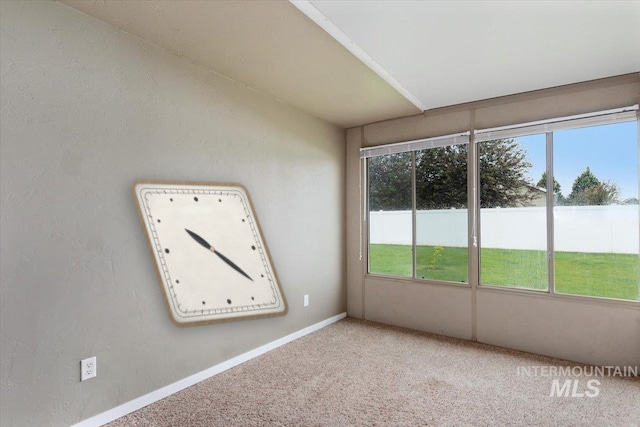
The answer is 10:22
